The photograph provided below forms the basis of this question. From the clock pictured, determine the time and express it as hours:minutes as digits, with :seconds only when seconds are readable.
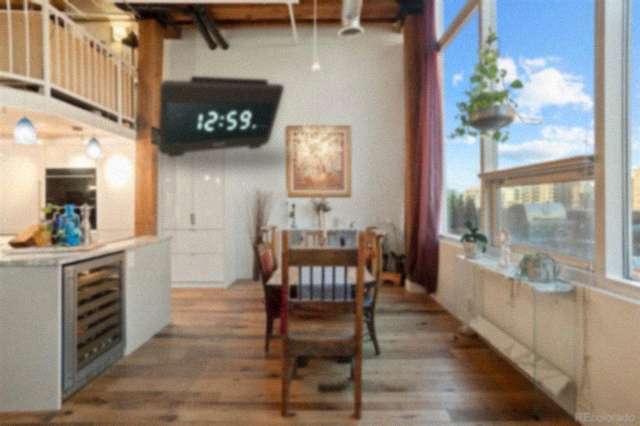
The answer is 12:59
